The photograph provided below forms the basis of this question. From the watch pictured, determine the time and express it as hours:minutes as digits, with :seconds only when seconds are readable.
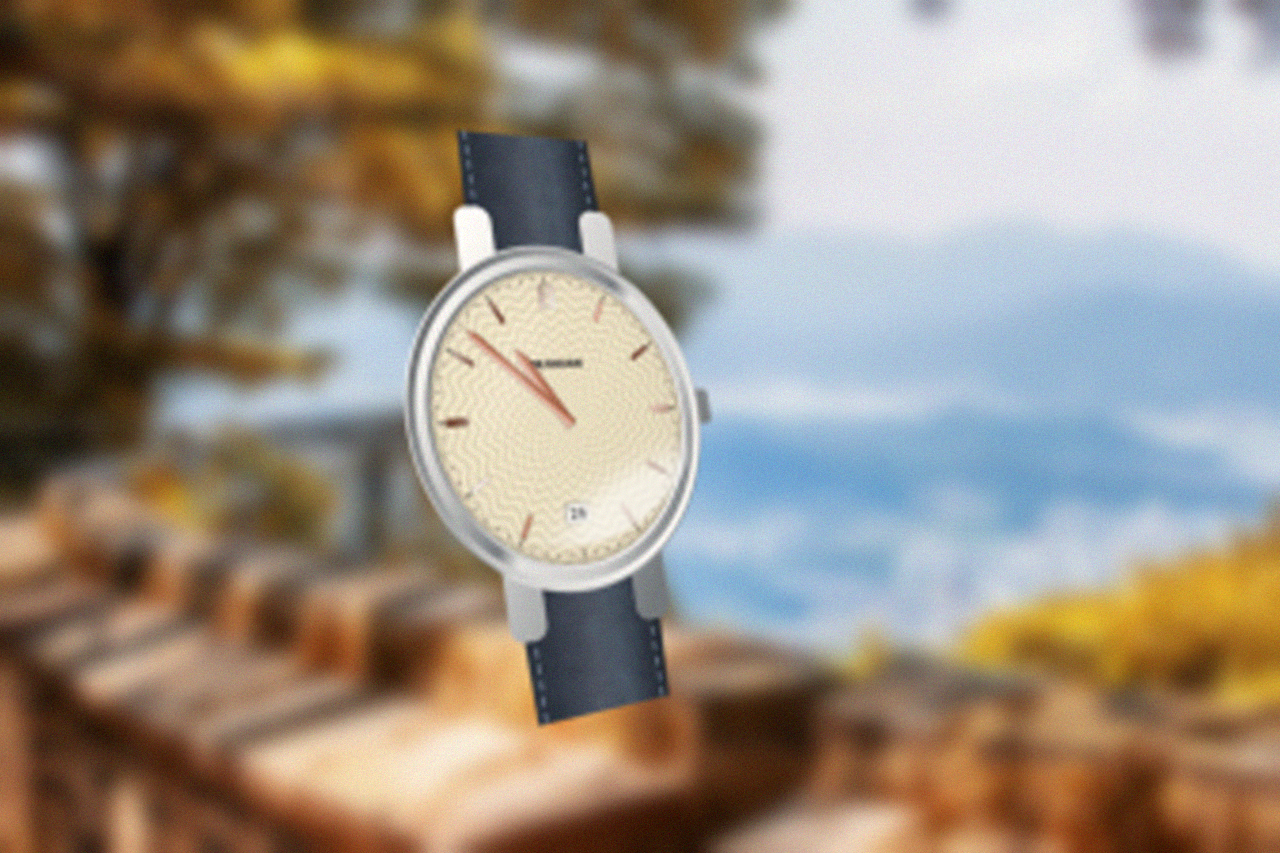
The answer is 10:52
